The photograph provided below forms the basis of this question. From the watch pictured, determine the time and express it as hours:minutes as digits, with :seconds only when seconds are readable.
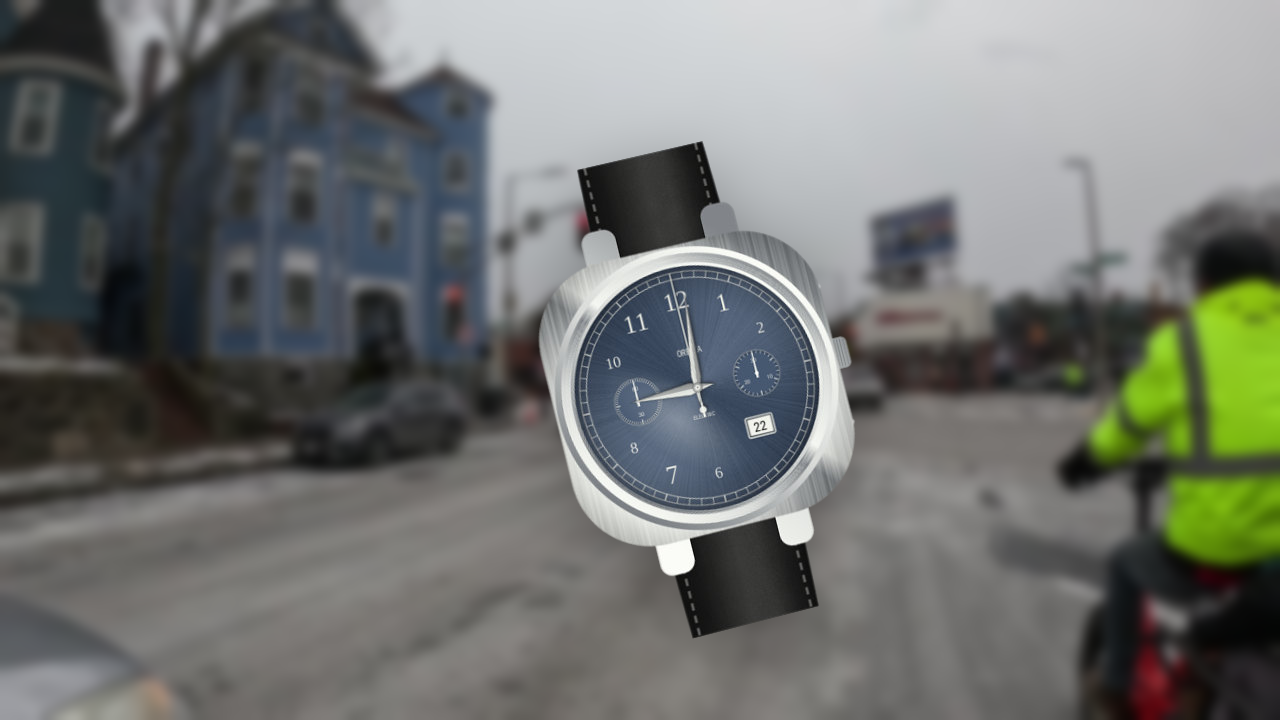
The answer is 9:01
